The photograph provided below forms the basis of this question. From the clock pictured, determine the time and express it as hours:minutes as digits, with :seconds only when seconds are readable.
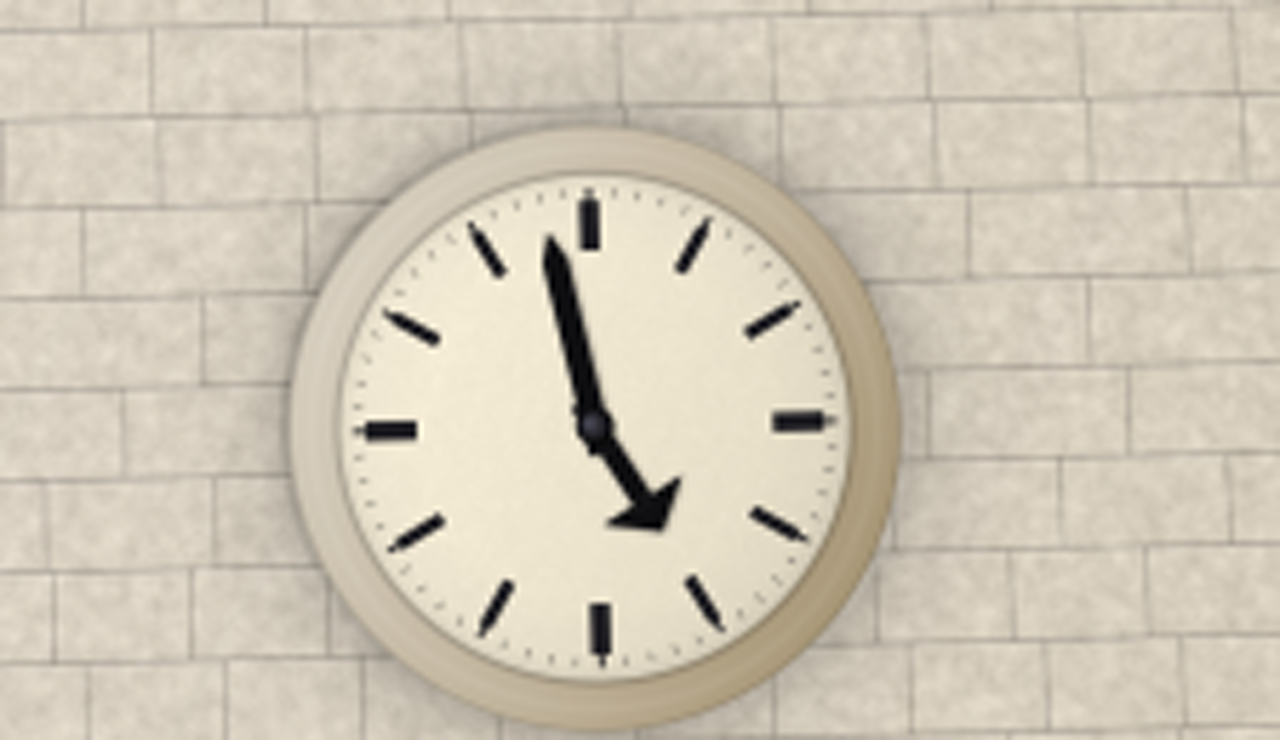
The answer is 4:58
